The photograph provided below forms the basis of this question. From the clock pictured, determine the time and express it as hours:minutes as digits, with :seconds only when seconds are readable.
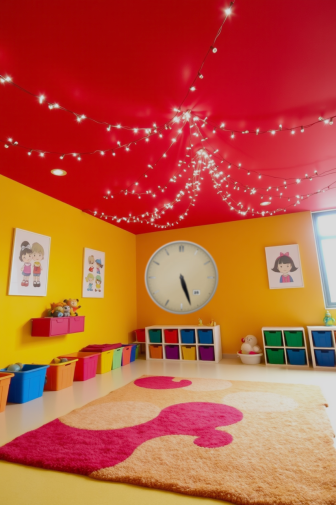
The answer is 5:27
